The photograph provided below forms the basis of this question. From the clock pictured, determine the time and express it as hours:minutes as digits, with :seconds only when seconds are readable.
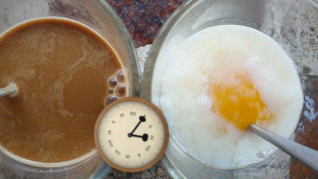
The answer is 3:05
